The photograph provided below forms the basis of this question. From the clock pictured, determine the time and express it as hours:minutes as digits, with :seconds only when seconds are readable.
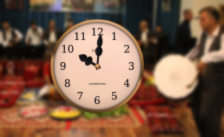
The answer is 10:01
